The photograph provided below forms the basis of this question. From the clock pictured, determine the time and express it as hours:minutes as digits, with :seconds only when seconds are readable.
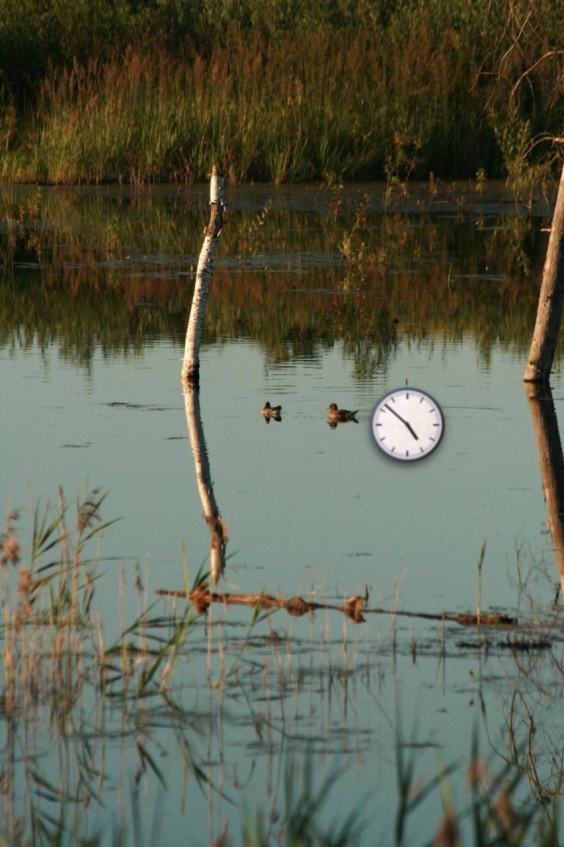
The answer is 4:52
